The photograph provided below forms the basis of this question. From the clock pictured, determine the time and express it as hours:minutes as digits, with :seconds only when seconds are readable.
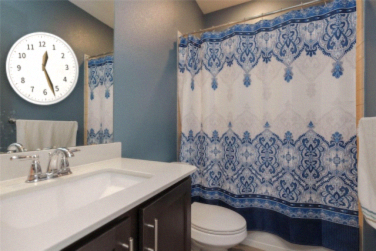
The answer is 12:27
